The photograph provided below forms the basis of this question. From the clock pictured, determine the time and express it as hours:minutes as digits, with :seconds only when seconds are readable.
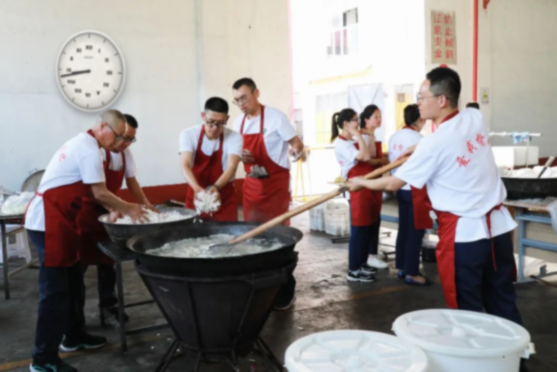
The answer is 8:43
